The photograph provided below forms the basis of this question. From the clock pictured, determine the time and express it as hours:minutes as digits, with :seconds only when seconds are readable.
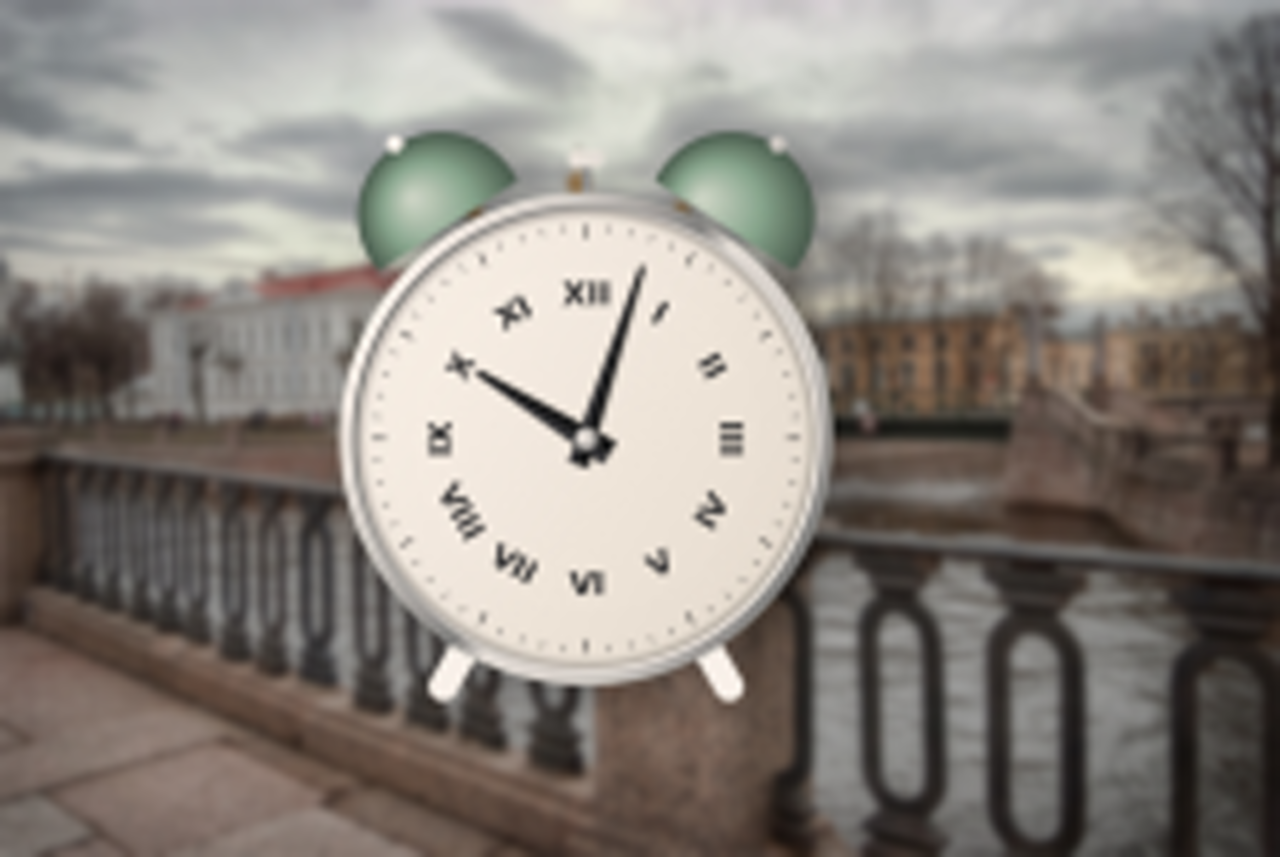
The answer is 10:03
